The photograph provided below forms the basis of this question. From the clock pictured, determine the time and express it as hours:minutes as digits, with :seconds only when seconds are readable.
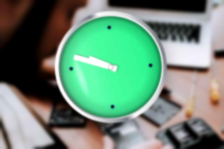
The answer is 9:48
